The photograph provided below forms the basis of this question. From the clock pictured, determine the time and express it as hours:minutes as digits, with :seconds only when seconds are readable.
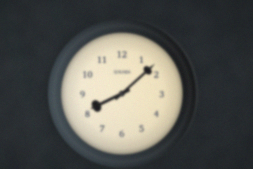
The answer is 8:08
